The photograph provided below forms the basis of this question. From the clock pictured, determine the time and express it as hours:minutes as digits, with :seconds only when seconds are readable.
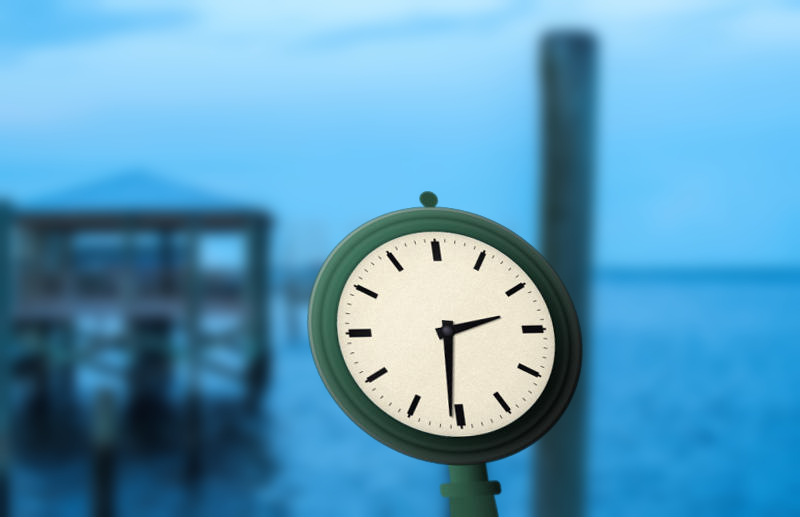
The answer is 2:31
